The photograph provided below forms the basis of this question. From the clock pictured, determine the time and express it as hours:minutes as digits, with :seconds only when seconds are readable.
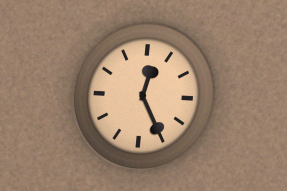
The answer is 12:25
